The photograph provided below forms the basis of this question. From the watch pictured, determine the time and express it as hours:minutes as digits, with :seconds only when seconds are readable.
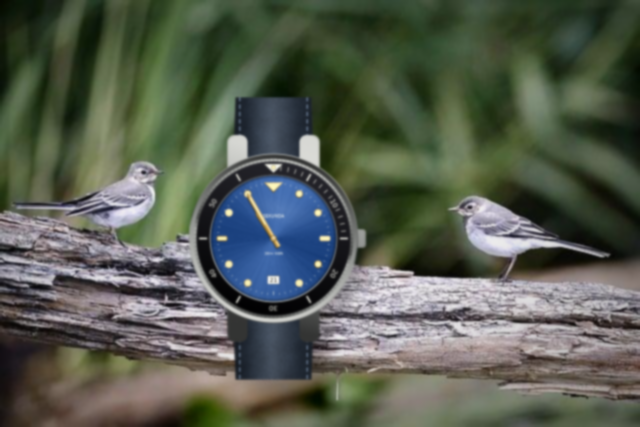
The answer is 10:55
